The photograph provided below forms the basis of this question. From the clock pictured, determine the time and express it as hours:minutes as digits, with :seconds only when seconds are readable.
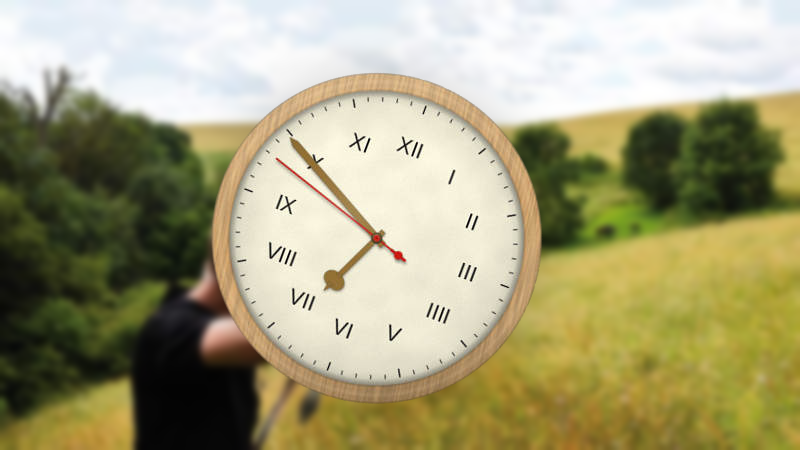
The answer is 6:49:48
